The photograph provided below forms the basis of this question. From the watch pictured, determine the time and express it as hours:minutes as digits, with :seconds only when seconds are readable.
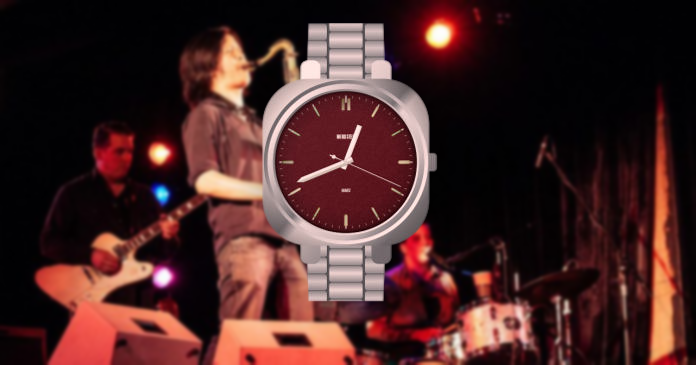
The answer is 12:41:19
